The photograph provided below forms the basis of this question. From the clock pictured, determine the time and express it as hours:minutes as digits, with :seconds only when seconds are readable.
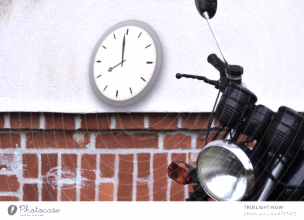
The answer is 7:59
